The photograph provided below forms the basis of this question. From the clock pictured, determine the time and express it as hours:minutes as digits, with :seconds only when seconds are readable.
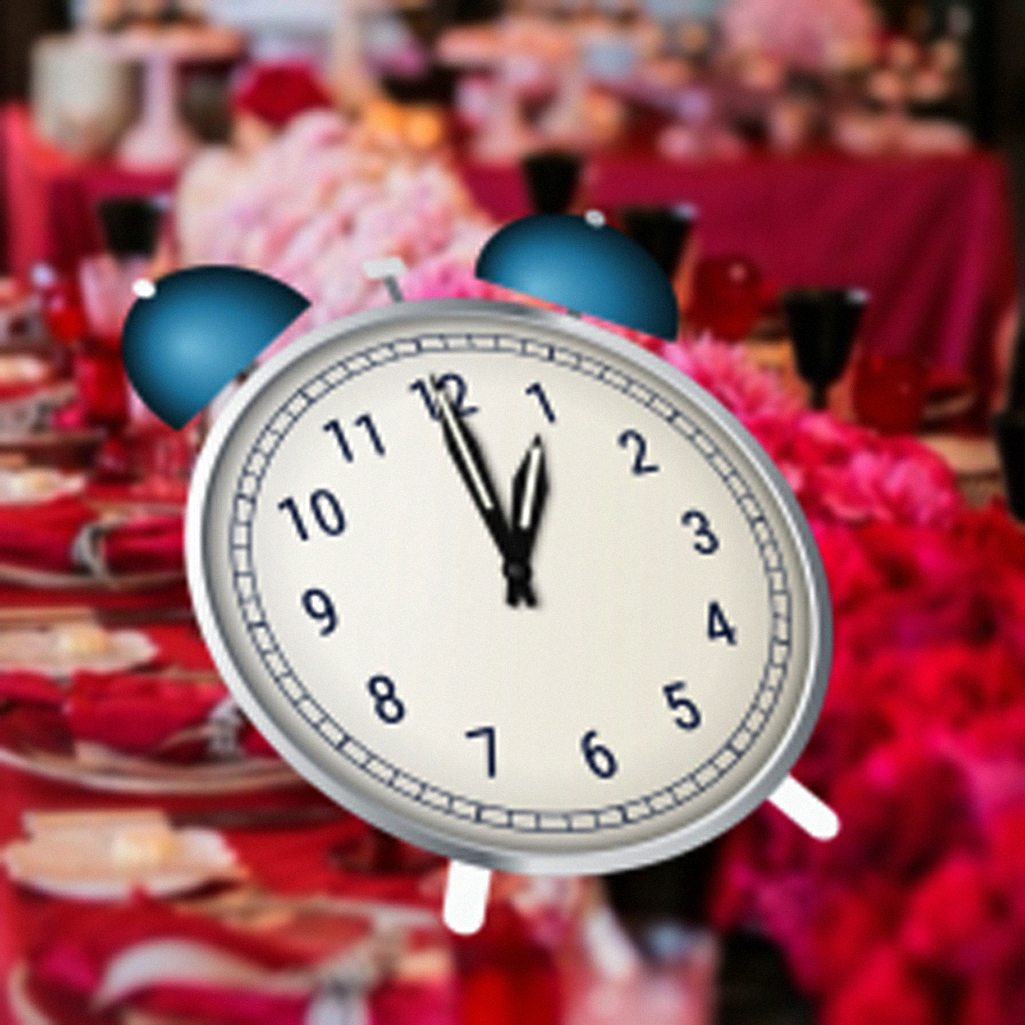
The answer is 1:00
